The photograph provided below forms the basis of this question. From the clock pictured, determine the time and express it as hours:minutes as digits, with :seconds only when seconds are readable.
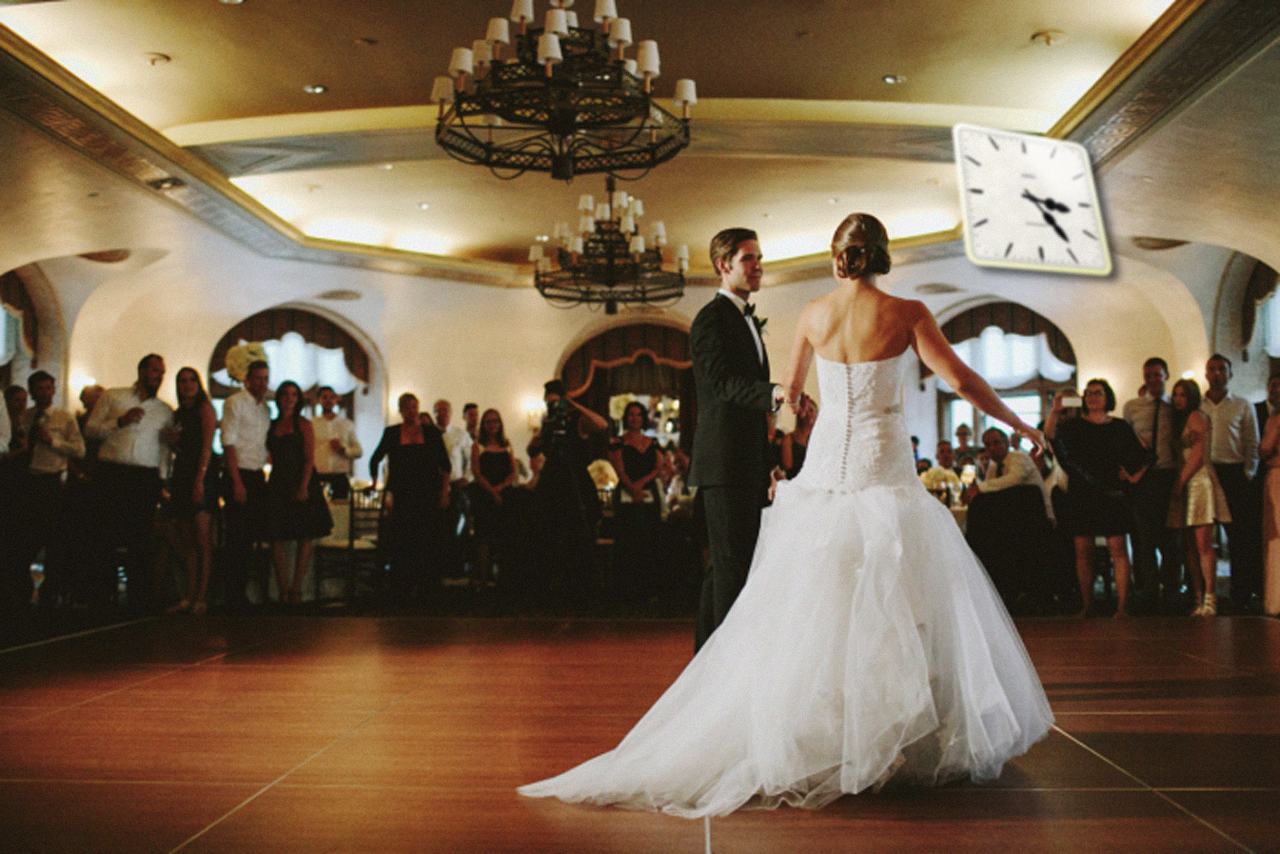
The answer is 3:24
